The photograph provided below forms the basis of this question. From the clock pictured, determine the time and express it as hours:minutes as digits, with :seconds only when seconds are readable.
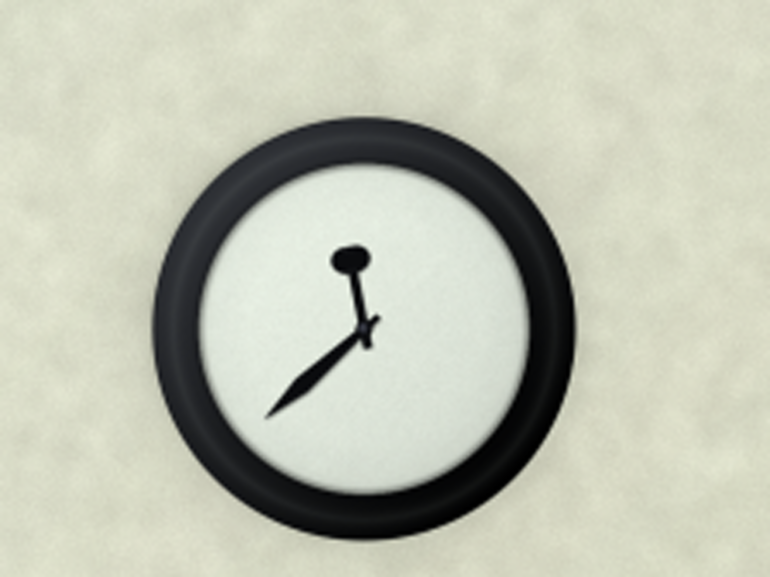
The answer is 11:38
